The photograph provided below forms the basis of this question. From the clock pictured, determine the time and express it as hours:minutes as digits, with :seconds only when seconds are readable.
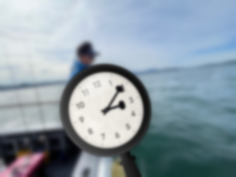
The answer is 3:09
